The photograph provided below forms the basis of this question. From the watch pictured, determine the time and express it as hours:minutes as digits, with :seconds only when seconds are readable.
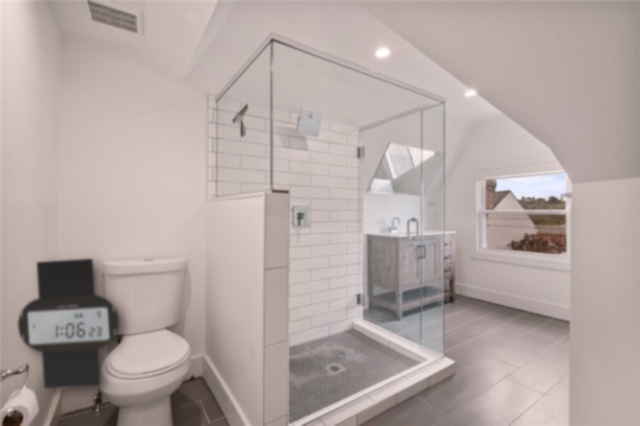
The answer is 1:06
